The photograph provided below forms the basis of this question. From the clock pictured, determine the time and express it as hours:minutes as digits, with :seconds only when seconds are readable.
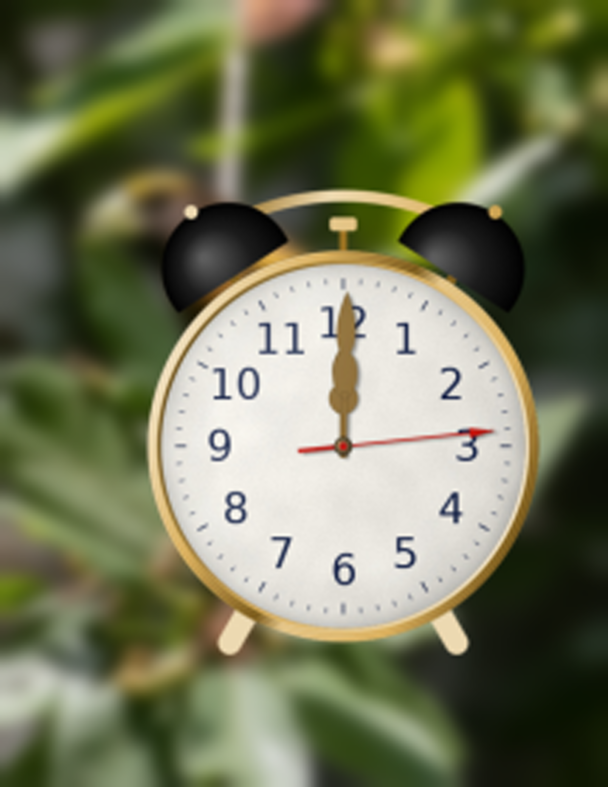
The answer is 12:00:14
